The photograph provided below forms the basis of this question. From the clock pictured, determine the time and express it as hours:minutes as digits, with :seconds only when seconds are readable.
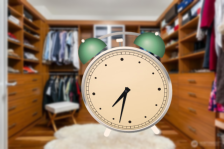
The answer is 7:33
